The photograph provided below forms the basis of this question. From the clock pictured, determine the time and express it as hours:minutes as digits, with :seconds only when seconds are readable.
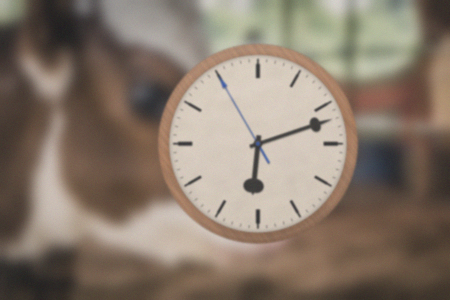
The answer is 6:11:55
